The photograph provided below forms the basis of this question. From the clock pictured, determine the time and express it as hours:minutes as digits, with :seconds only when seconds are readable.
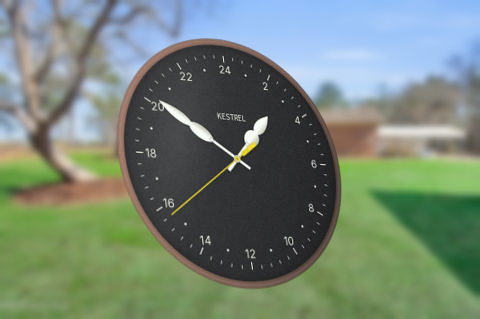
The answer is 2:50:39
